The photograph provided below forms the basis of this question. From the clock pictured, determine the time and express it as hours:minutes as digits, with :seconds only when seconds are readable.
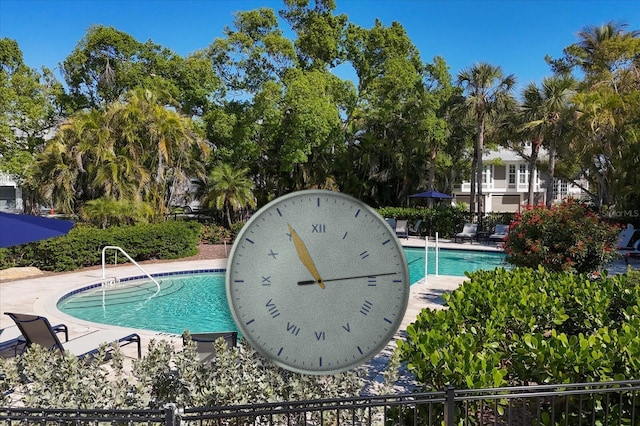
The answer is 10:55:14
